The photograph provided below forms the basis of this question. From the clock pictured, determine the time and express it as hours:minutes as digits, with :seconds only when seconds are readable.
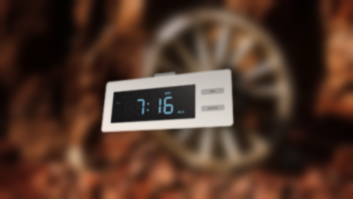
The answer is 7:16
